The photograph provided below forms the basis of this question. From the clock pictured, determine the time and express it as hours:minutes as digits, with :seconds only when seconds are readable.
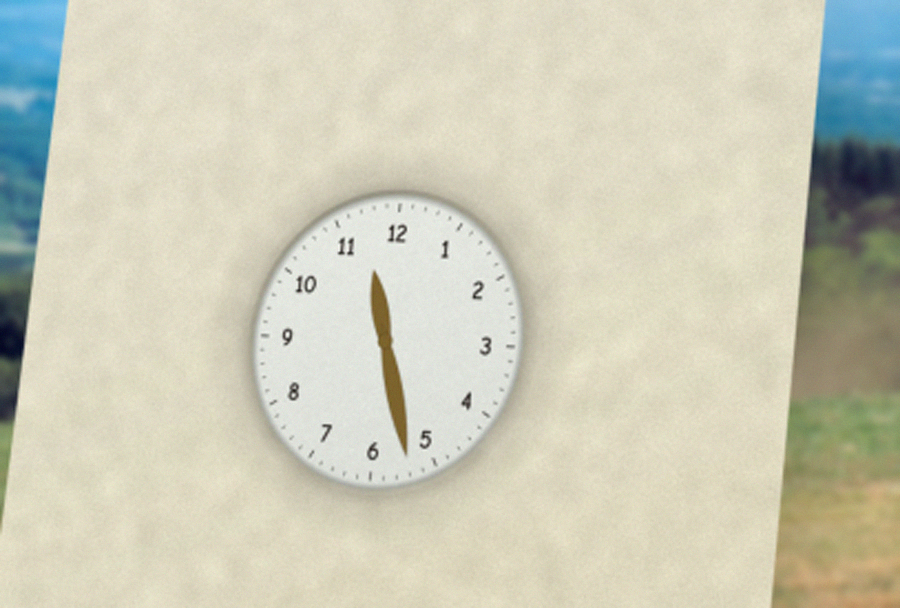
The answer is 11:27
